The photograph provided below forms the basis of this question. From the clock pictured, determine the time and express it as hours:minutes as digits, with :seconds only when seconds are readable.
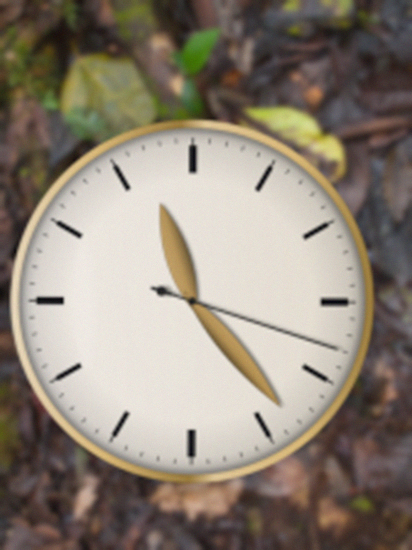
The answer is 11:23:18
